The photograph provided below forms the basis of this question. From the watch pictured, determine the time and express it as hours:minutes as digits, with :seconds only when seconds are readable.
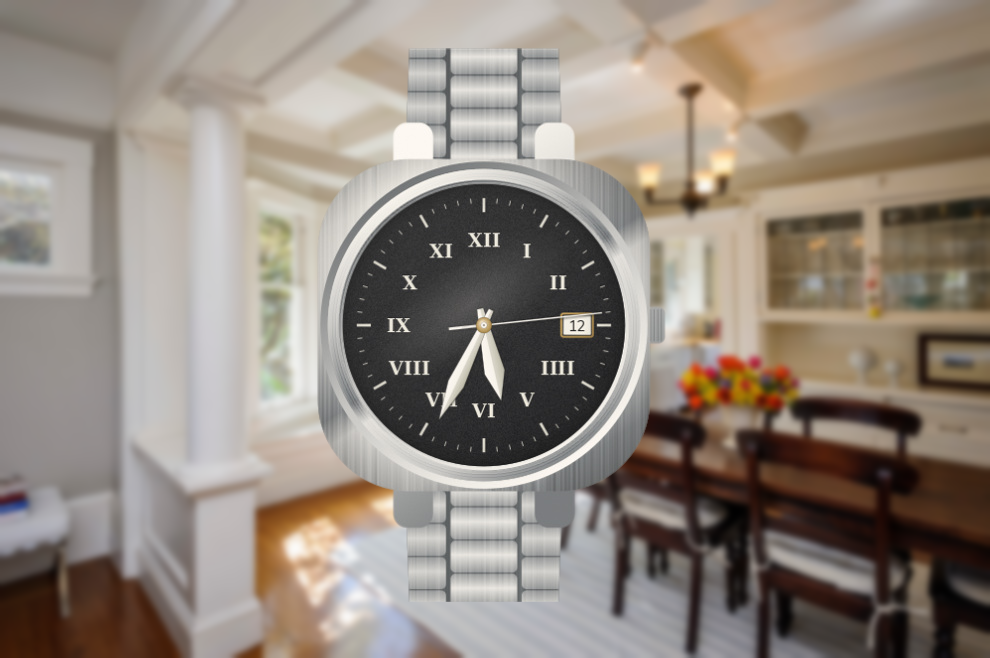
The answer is 5:34:14
